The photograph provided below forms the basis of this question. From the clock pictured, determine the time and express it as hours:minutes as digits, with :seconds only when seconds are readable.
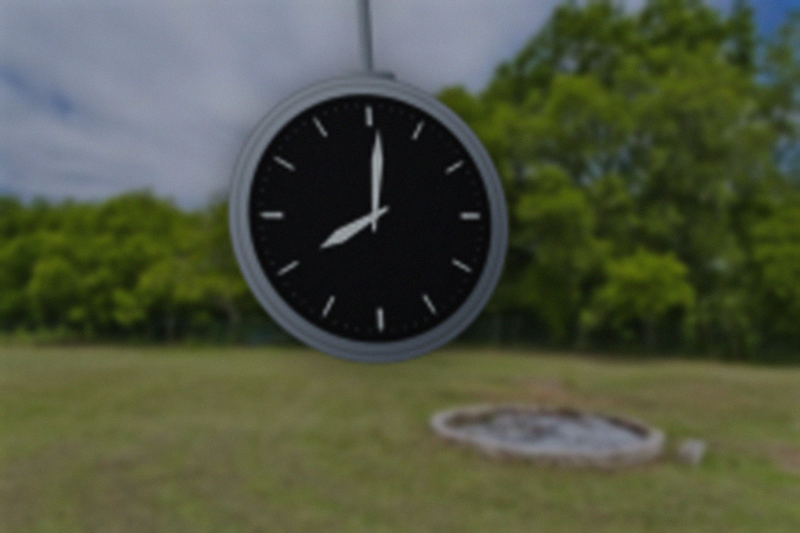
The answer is 8:01
